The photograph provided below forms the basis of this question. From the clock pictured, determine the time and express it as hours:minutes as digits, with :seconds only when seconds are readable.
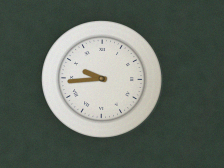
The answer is 9:44
